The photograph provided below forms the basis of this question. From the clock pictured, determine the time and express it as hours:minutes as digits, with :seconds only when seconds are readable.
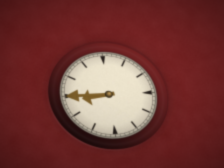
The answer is 8:45
